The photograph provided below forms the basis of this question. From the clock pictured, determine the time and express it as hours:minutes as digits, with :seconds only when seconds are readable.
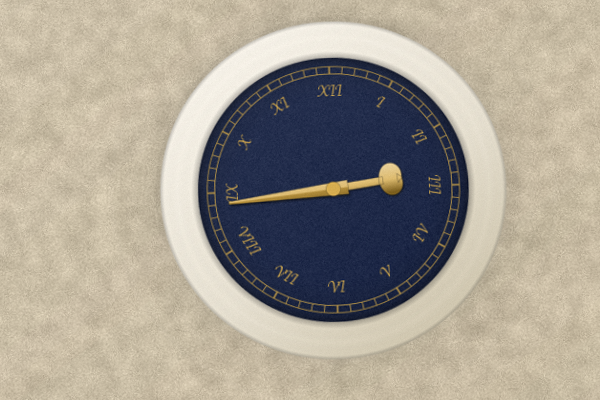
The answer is 2:44
